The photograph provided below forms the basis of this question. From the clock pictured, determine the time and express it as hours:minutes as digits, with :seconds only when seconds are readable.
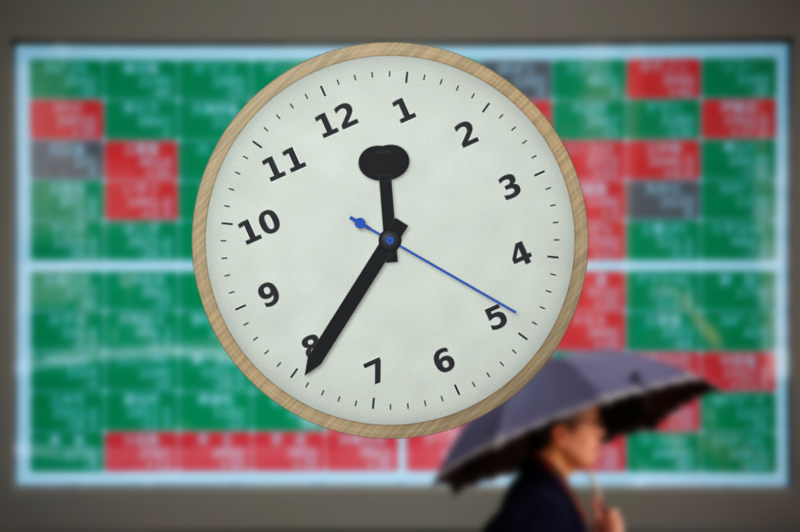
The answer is 12:39:24
